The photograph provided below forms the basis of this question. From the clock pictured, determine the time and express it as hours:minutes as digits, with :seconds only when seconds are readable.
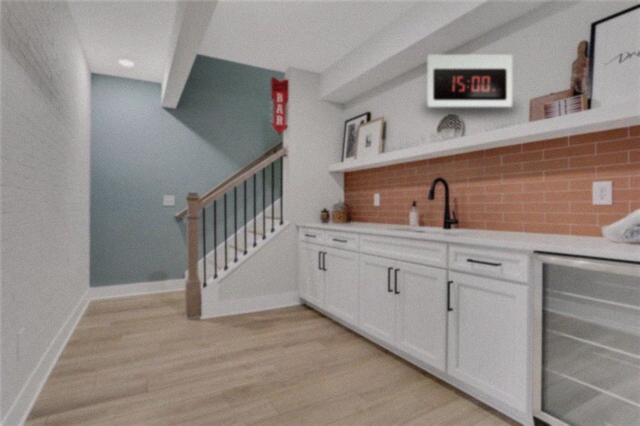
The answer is 15:00
